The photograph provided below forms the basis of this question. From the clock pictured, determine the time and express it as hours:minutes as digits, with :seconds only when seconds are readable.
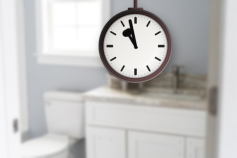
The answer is 10:58
